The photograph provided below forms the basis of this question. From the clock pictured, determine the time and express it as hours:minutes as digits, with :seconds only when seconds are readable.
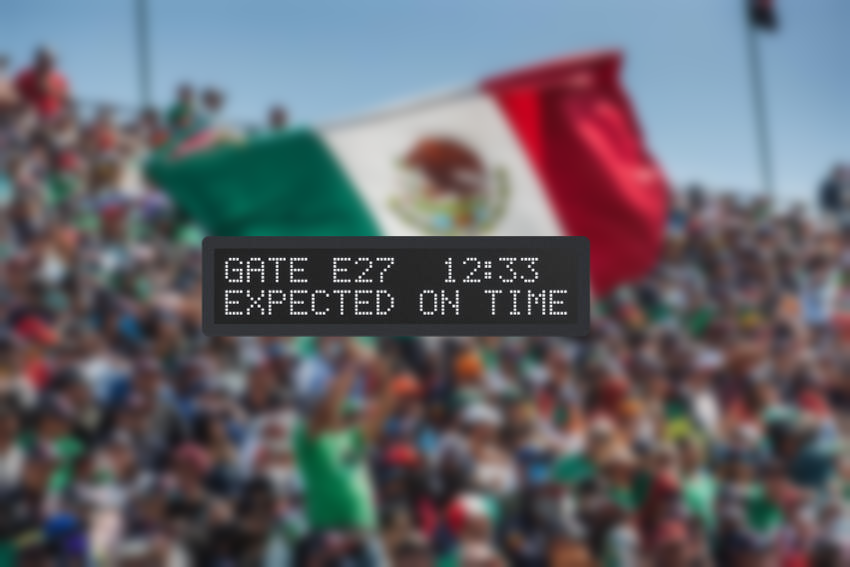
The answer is 12:33
